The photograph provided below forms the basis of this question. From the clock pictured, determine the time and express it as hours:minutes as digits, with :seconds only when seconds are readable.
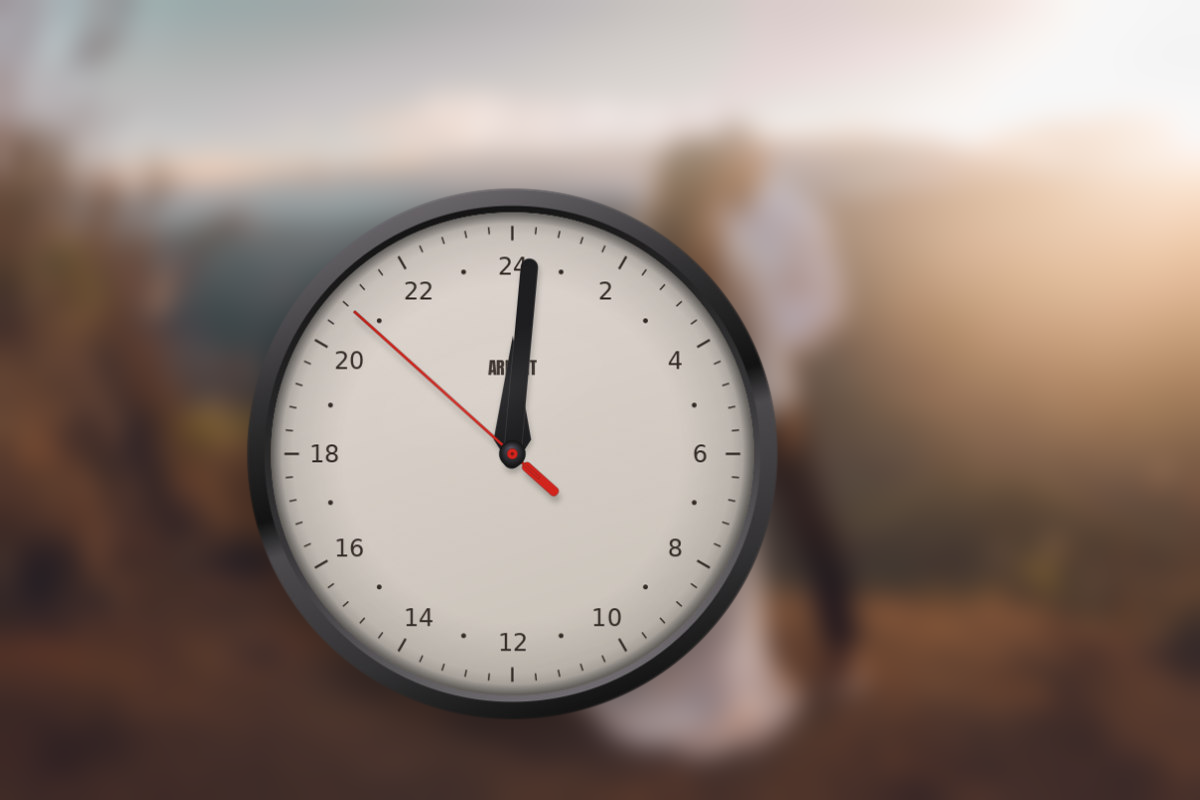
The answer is 0:00:52
